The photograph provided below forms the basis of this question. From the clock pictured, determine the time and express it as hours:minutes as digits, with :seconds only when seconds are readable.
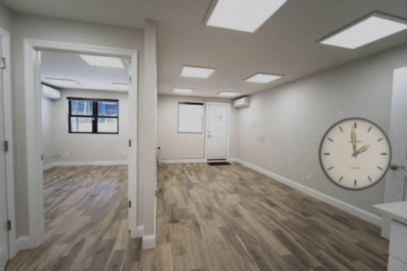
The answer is 1:59
